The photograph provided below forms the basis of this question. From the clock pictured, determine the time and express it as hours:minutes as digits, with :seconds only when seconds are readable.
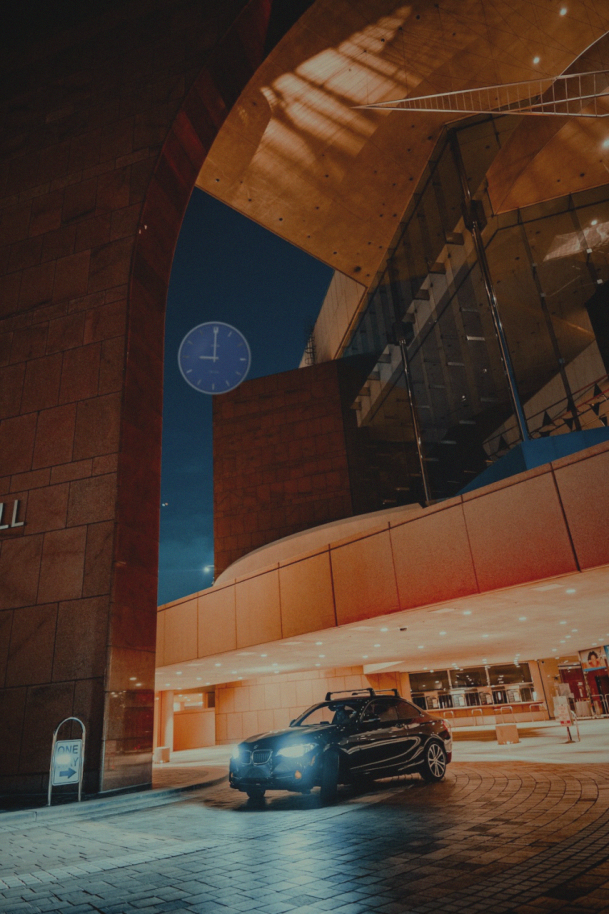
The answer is 9:00
